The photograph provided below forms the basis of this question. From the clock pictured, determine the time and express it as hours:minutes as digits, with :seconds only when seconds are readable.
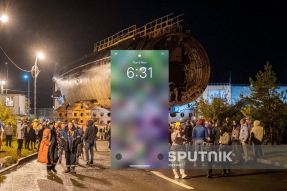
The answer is 6:31
